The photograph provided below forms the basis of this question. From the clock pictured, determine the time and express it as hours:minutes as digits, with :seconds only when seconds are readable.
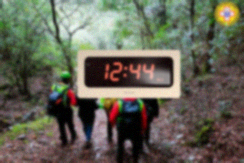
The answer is 12:44
